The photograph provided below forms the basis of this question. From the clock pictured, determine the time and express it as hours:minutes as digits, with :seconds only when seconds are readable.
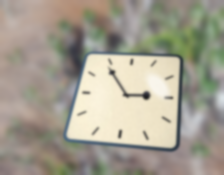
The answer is 2:54
